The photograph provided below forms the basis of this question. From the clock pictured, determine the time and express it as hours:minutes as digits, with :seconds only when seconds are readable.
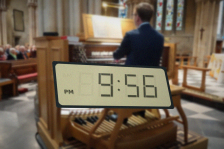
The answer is 9:56
